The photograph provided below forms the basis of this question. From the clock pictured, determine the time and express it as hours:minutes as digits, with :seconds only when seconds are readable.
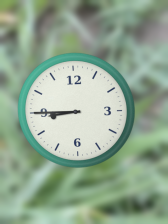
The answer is 8:45
